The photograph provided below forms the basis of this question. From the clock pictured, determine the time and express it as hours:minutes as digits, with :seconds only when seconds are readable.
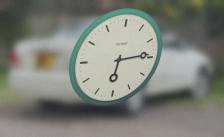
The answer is 6:14
